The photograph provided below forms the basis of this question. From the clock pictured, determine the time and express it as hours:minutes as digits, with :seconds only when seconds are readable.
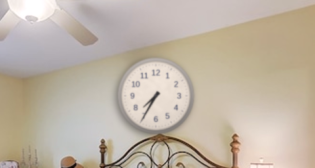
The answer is 7:35
